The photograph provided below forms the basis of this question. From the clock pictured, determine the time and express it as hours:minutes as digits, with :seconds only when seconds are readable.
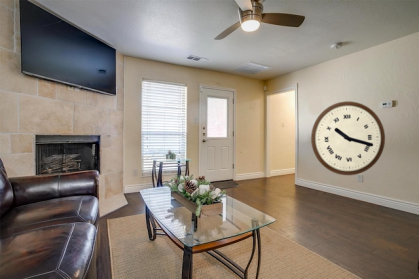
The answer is 10:18
